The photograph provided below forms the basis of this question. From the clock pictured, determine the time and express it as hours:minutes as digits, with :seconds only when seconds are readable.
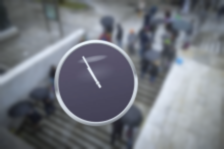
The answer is 10:55
